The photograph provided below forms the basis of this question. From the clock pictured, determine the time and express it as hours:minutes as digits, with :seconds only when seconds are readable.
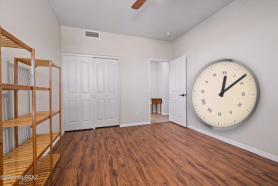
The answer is 12:08
